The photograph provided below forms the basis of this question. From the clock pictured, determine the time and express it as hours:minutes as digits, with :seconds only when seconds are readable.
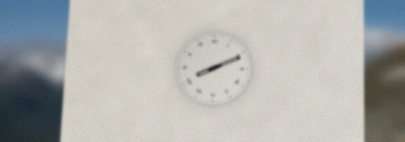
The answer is 8:11
